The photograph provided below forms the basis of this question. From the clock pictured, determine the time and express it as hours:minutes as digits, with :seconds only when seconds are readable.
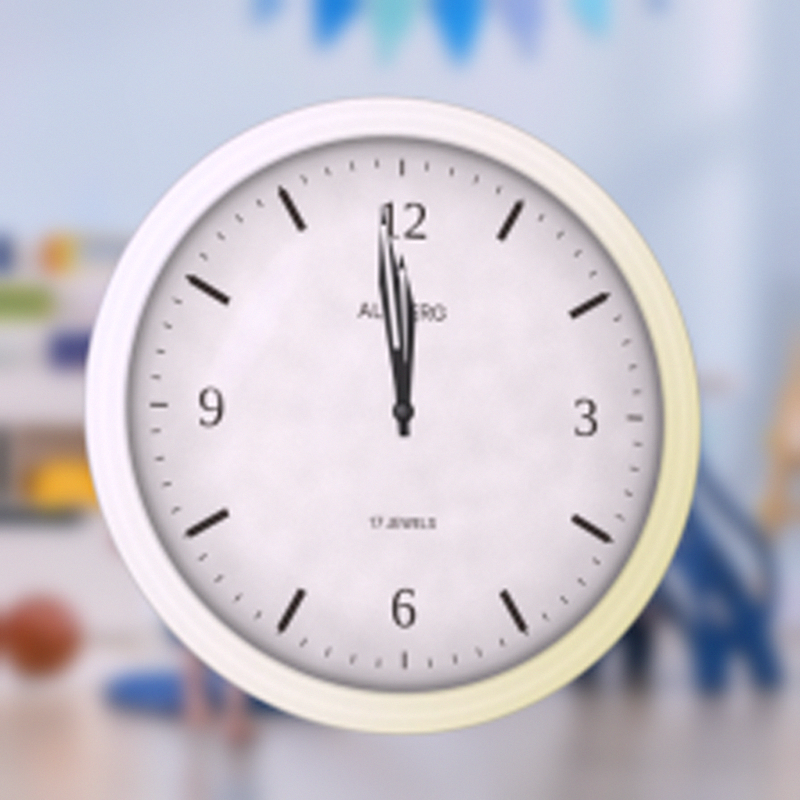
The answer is 11:59
